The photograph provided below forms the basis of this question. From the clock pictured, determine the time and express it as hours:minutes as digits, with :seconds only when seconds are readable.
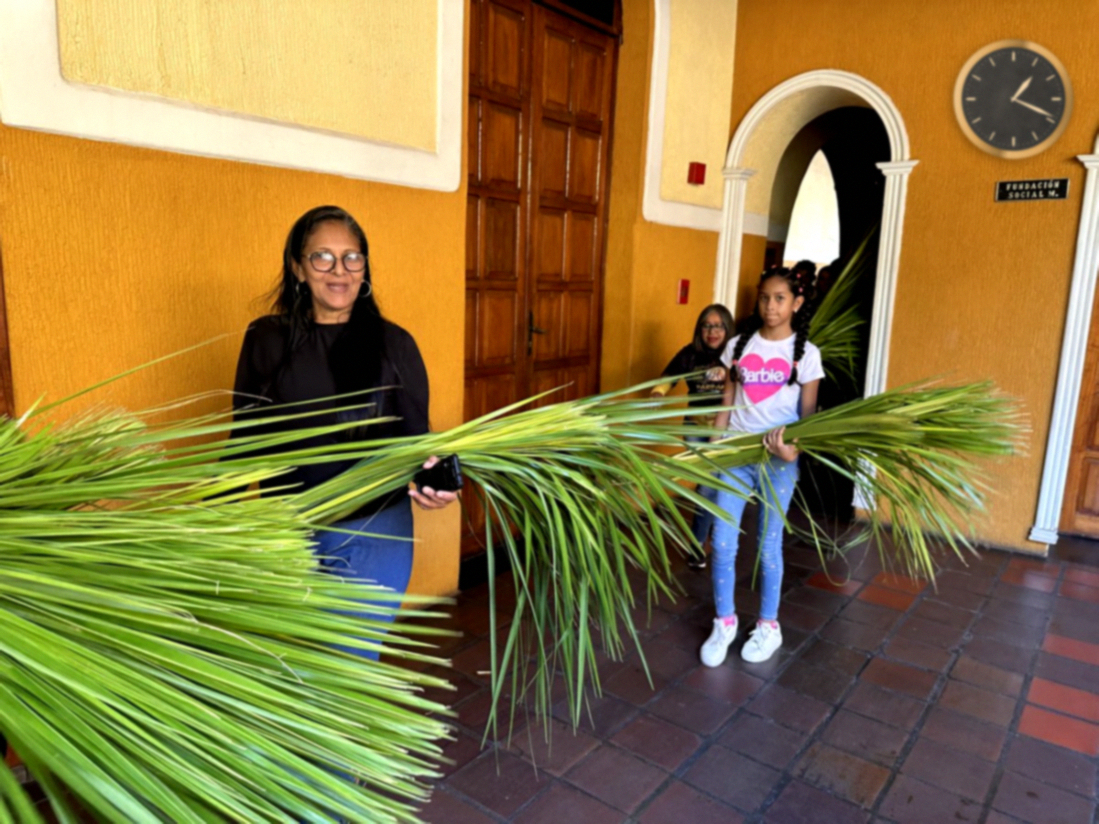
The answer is 1:19
